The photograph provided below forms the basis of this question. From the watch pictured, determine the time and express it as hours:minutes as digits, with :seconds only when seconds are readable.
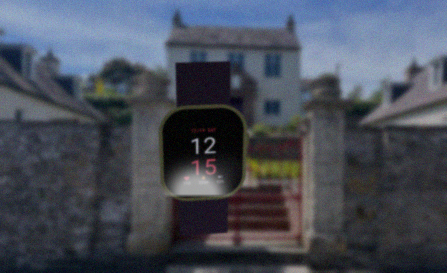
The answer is 12:15
